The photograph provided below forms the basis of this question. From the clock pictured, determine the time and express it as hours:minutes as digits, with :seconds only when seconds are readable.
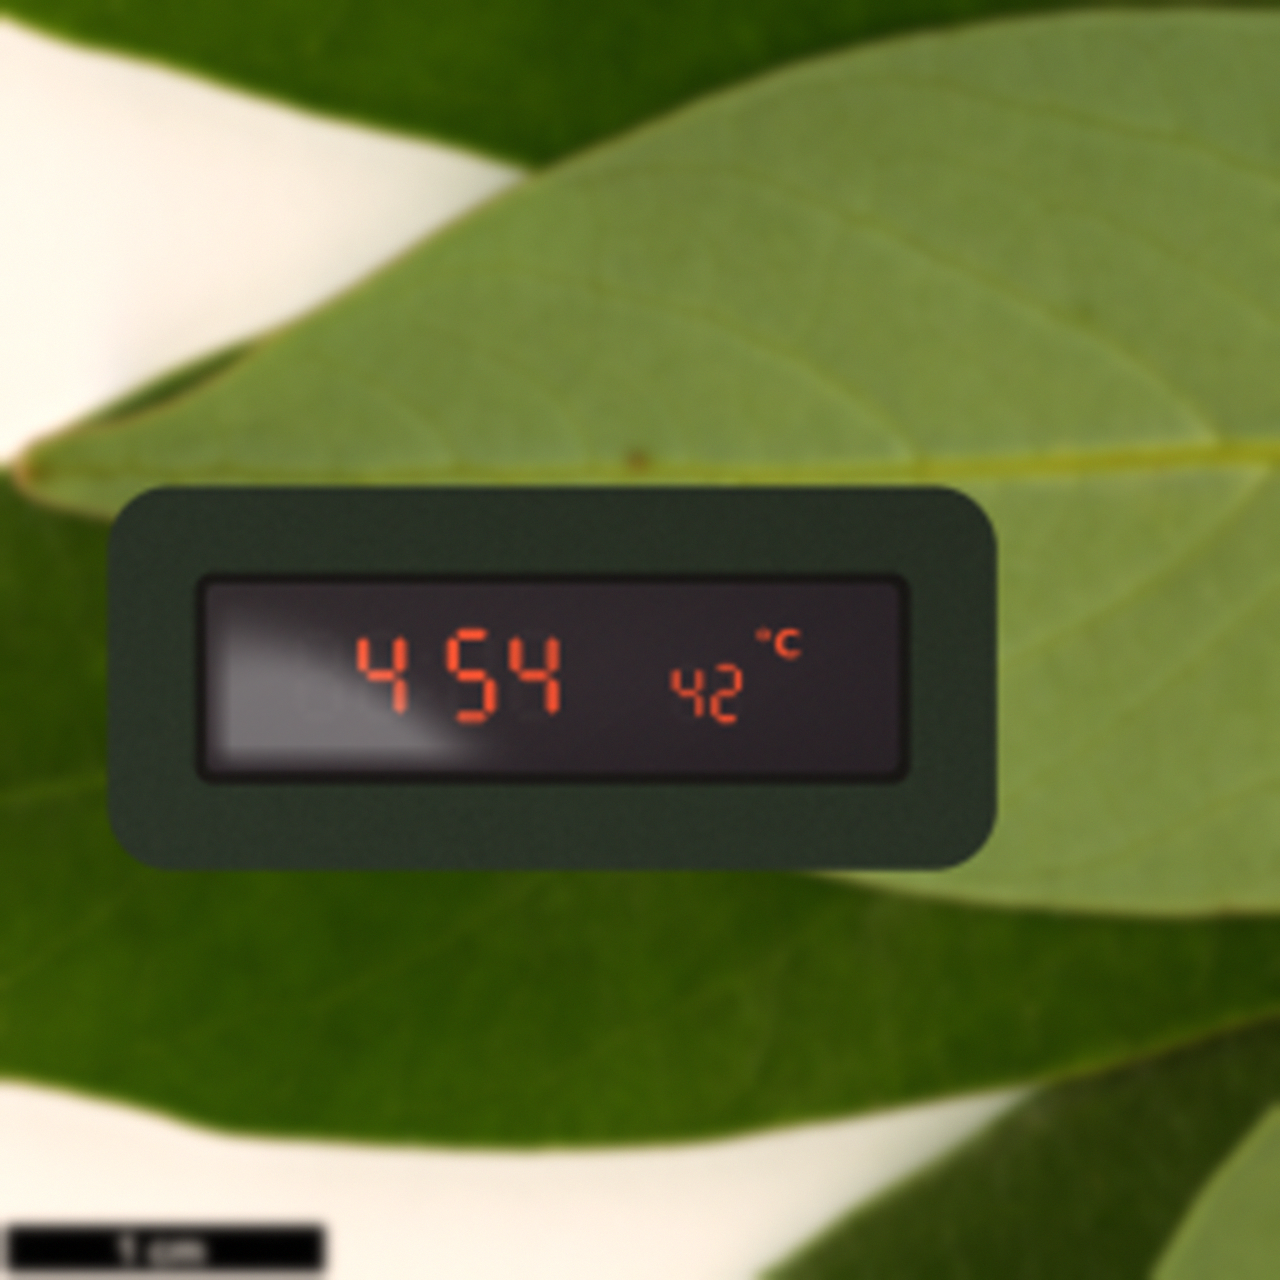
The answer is 4:54
